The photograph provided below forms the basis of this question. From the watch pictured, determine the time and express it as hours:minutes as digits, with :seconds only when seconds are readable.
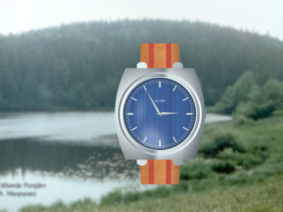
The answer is 2:55
